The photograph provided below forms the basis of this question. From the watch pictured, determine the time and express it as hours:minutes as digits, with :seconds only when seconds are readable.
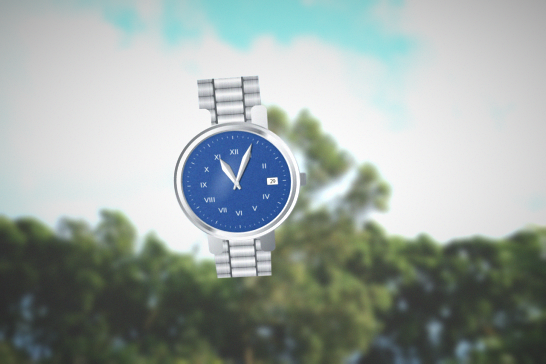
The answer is 11:04
